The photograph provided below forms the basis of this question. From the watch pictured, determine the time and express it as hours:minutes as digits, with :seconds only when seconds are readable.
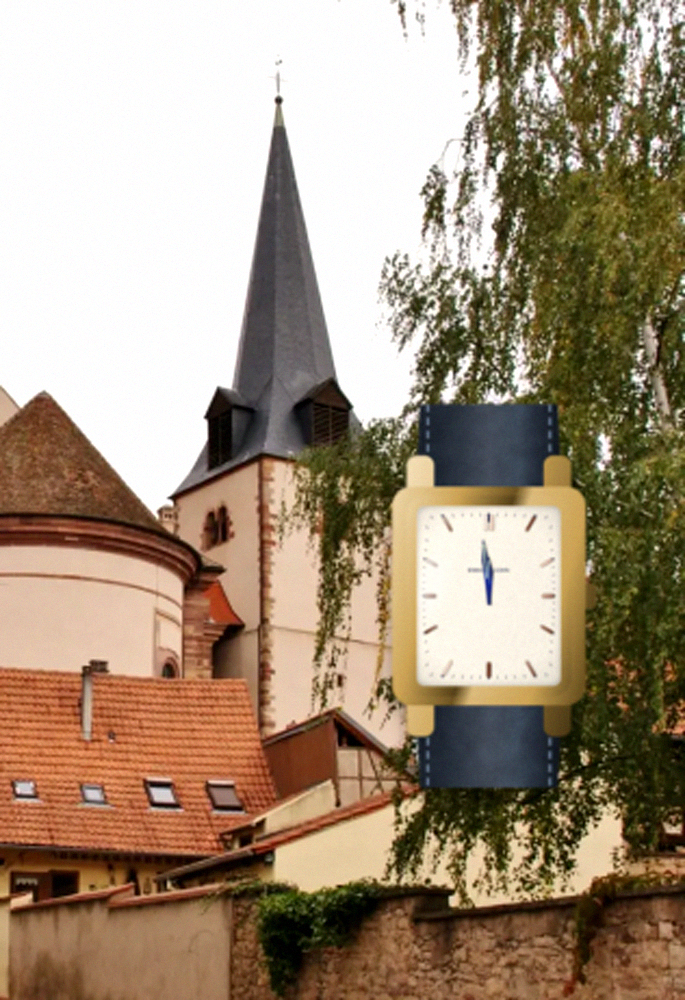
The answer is 11:59
